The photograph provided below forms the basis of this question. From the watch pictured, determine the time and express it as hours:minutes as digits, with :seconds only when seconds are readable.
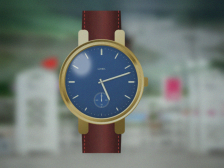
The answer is 5:12
